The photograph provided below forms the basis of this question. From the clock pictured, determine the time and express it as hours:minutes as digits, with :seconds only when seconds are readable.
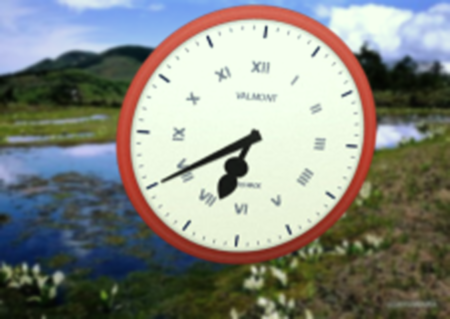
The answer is 6:40
